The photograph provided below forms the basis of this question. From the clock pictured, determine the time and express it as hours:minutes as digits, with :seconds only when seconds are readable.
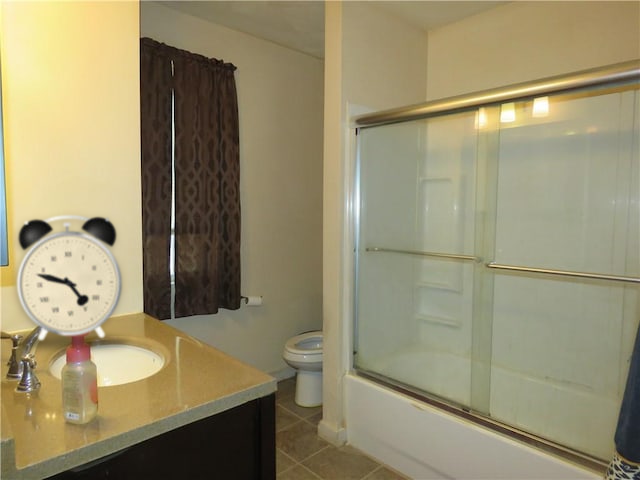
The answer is 4:48
